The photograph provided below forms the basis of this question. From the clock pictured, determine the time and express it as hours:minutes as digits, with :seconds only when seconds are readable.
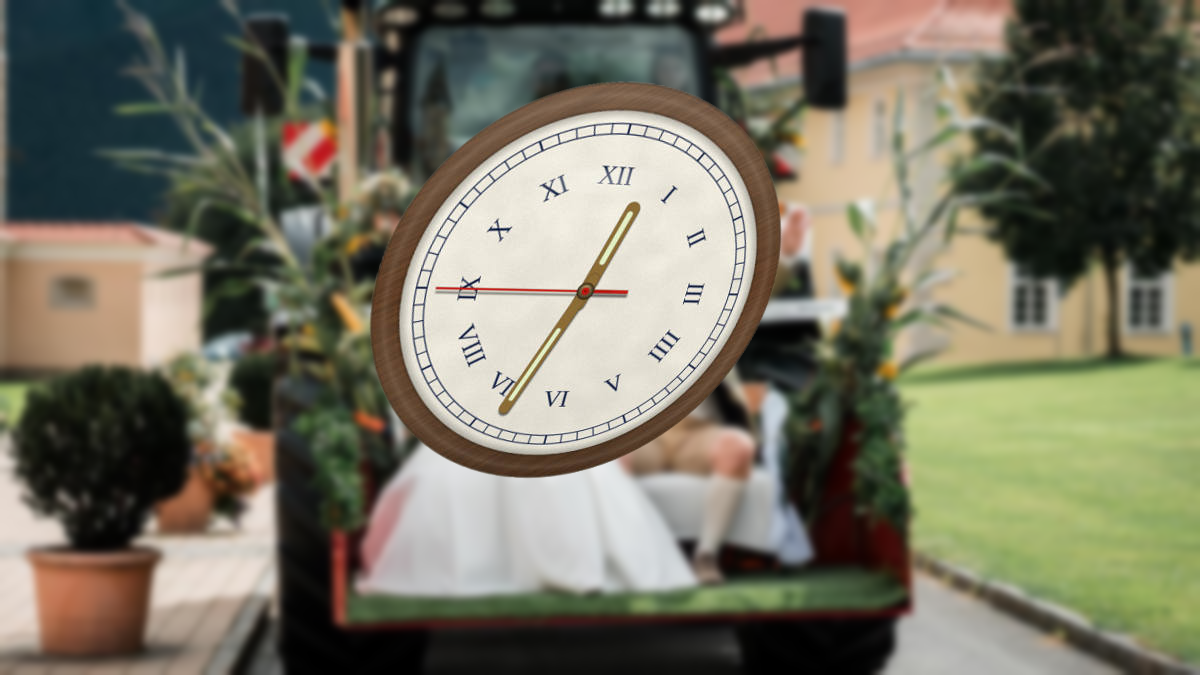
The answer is 12:33:45
